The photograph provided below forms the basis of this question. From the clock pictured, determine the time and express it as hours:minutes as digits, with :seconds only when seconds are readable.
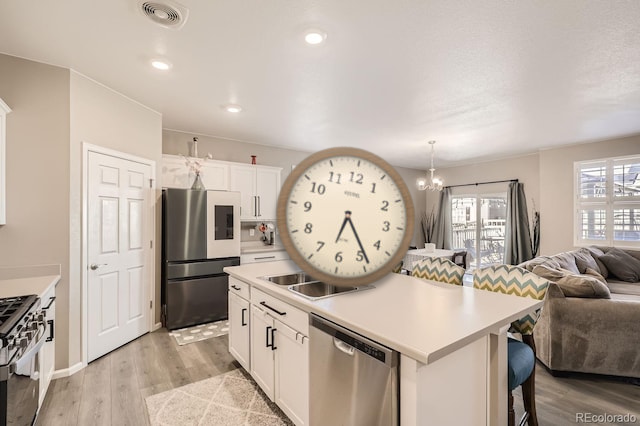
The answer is 6:24
